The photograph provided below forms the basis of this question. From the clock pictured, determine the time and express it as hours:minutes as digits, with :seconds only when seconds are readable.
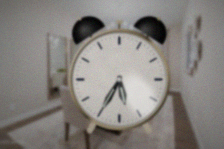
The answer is 5:35
